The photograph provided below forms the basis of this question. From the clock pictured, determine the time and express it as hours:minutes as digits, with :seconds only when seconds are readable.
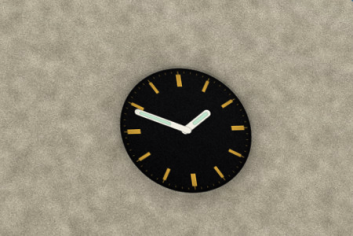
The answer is 1:49
